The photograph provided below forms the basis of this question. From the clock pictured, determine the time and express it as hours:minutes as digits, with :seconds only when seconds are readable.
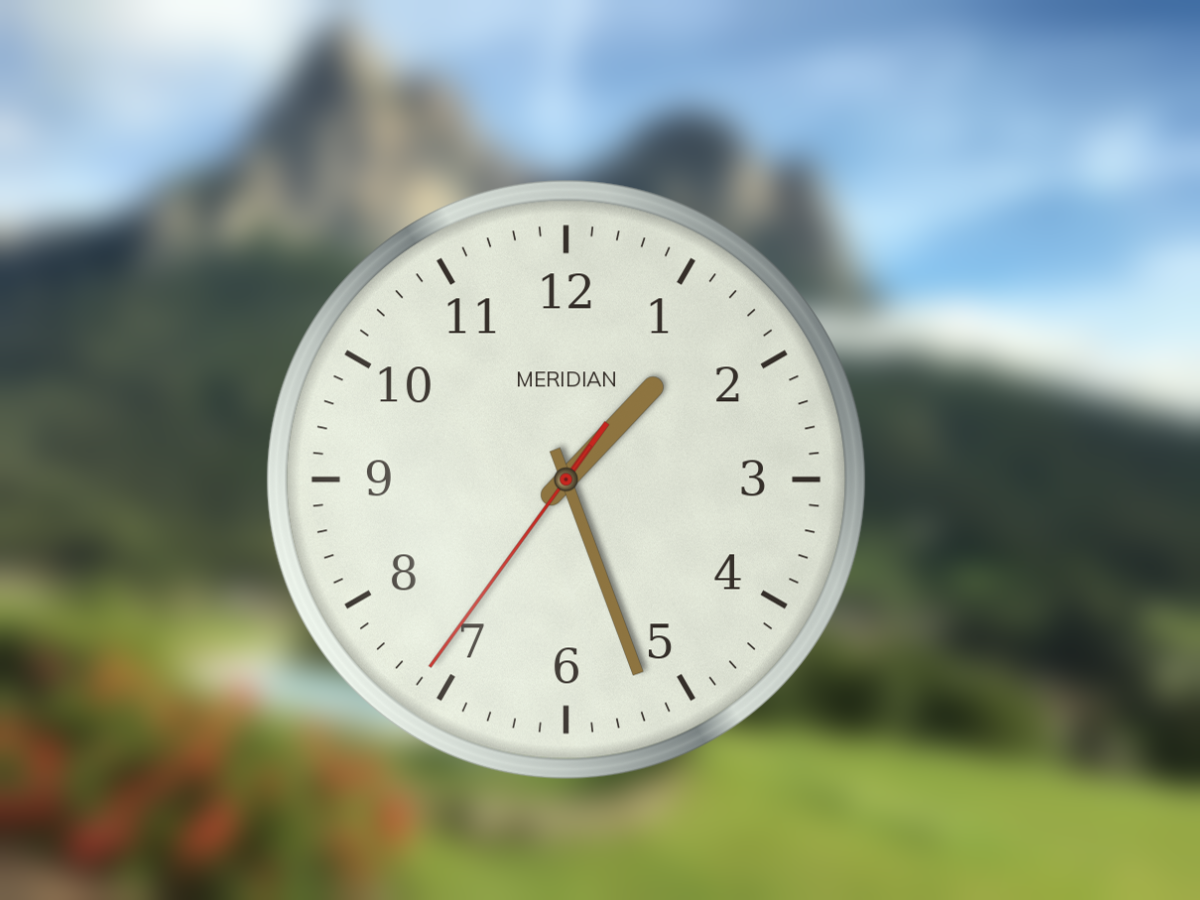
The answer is 1:26:36
